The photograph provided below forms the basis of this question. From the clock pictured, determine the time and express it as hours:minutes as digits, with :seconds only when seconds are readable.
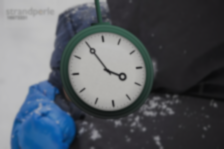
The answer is 3:55
